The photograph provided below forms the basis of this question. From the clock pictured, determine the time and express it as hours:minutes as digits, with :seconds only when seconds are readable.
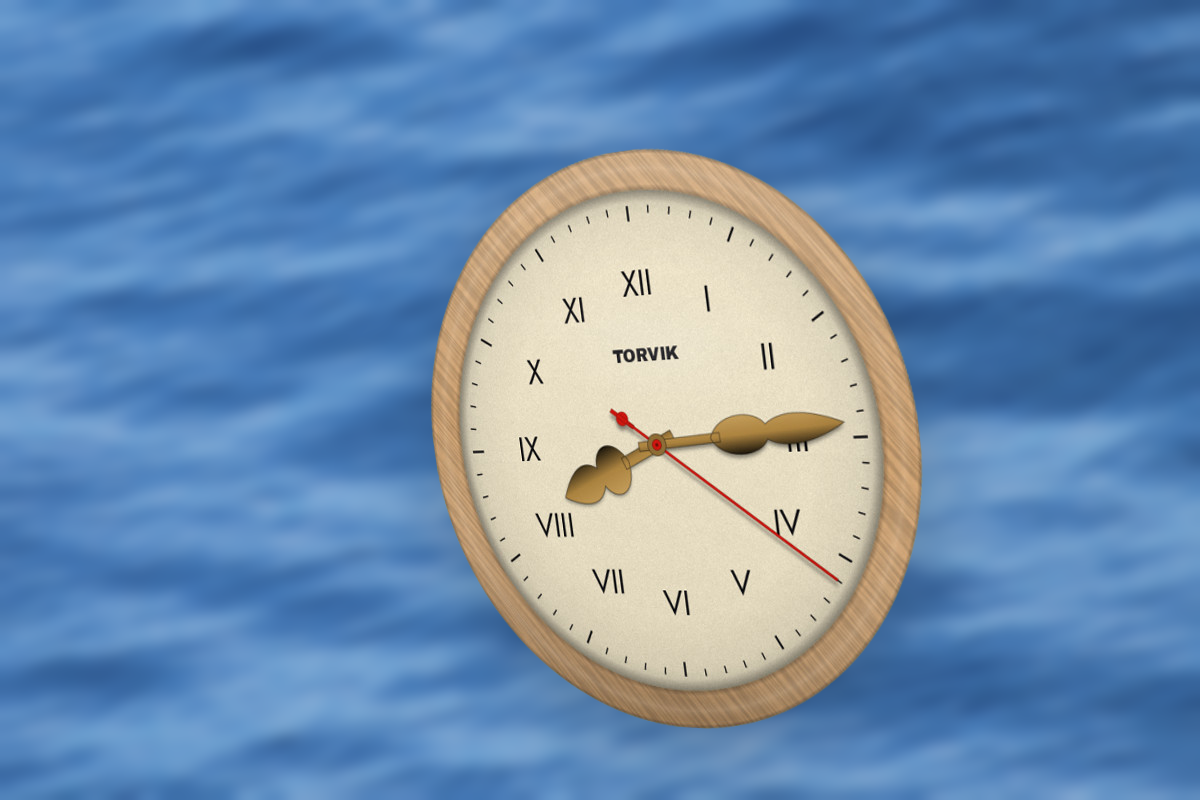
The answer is 8:14:21
